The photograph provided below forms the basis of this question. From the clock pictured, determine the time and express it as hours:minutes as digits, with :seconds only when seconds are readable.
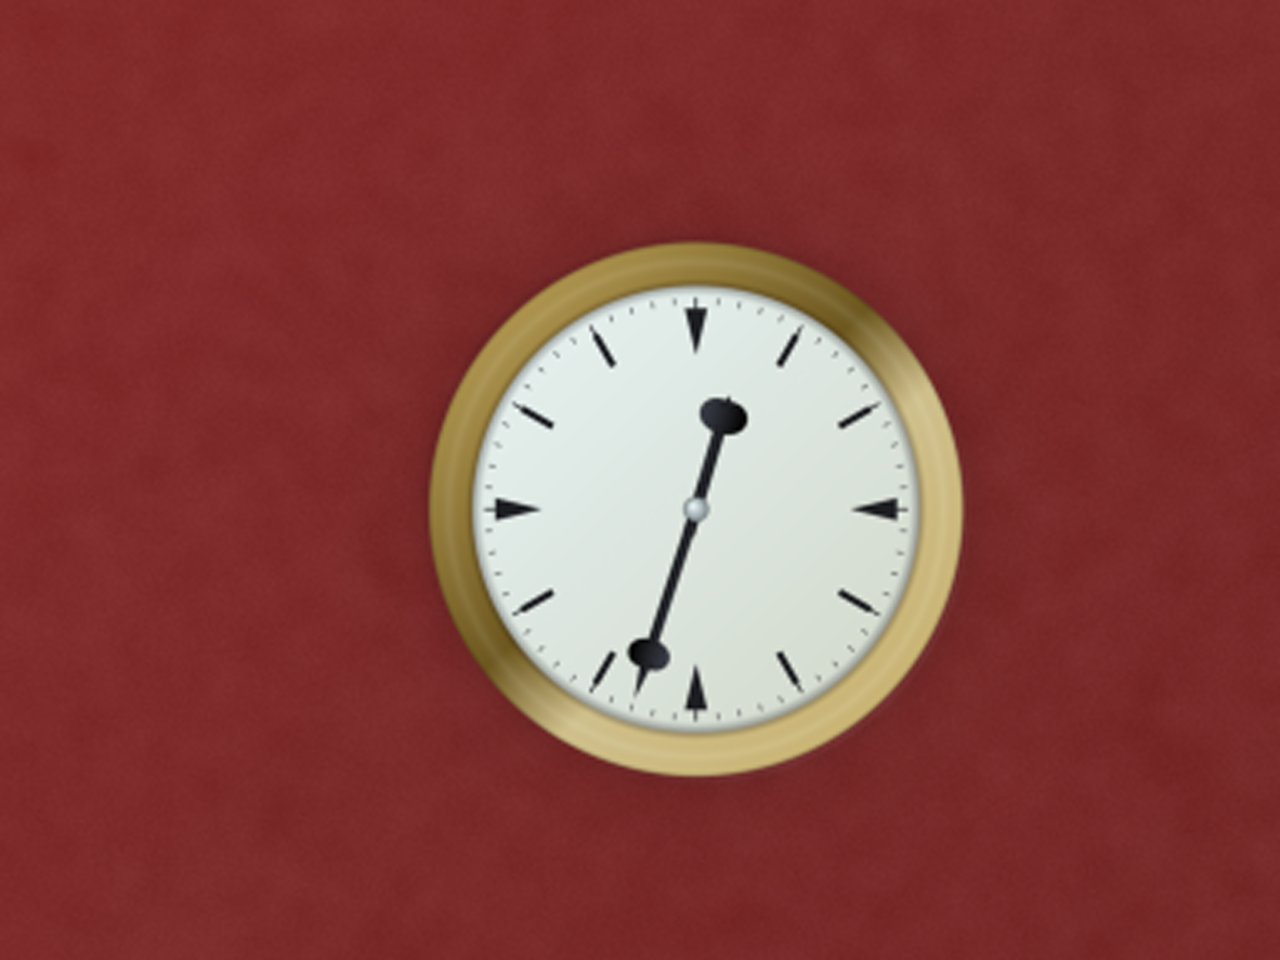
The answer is 12:33
